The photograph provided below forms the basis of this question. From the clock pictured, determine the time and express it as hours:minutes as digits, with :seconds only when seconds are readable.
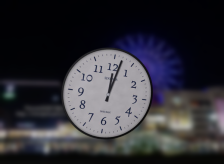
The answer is 12:02
